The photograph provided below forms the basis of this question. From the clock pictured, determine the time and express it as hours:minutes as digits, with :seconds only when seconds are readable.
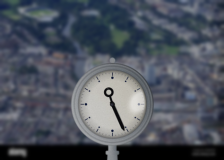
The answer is 11:26
